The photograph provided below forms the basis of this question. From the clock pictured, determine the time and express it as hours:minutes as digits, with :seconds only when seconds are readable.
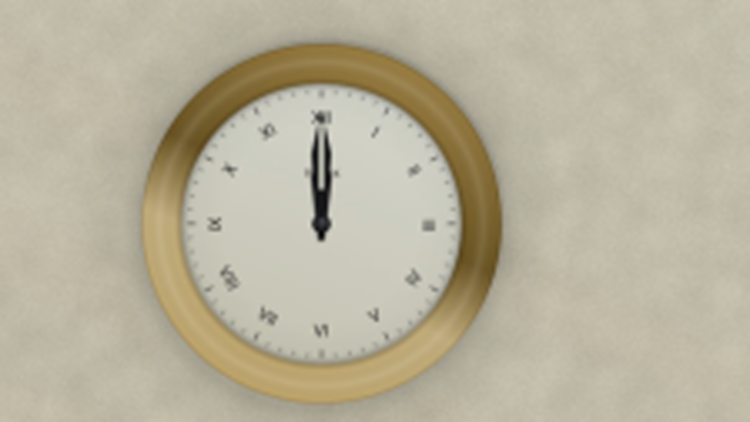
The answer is 12:00
